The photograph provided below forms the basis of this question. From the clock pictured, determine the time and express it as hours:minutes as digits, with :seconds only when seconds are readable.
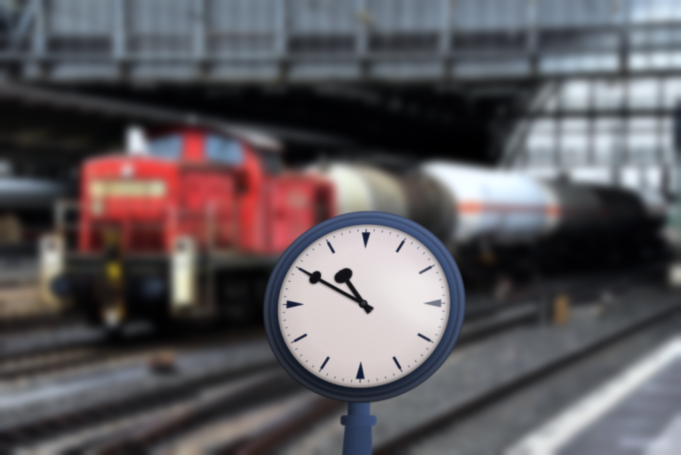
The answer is 10:50
